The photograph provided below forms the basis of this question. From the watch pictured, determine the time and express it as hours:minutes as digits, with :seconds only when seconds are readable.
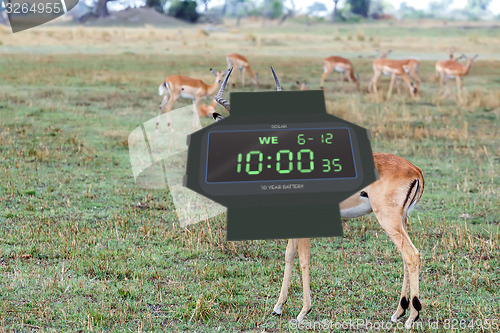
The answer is 10:00:35
